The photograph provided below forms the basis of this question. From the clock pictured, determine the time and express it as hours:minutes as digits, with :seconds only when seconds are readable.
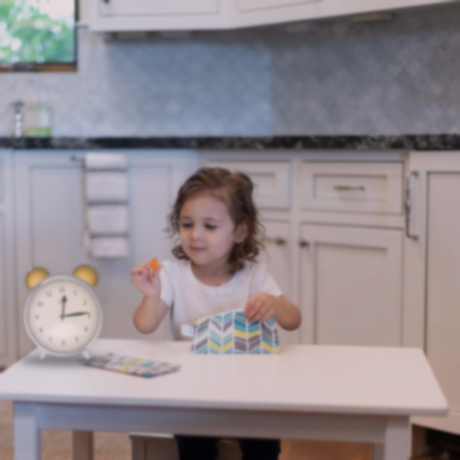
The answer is 12:14
